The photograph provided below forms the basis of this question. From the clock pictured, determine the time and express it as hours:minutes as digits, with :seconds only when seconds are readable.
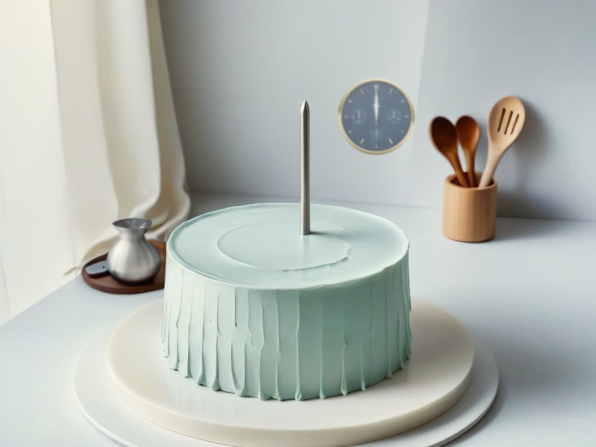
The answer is 12:00
